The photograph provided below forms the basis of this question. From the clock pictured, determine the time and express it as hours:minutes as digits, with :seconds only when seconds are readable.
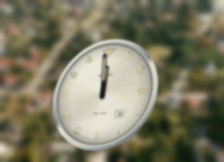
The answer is 11:59
